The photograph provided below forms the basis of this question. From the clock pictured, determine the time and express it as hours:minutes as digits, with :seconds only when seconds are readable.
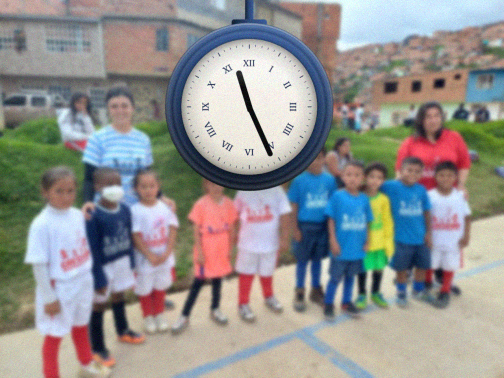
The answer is 11:26
